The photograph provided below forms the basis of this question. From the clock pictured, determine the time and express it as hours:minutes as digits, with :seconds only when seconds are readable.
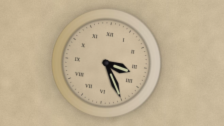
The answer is 3:25
